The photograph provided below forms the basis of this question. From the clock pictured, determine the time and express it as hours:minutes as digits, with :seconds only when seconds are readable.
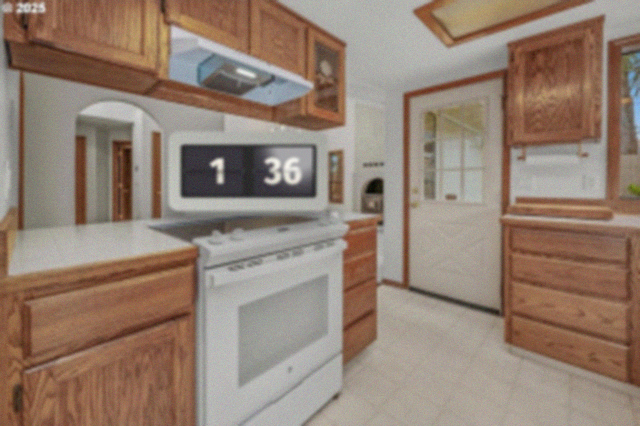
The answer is 1:36
